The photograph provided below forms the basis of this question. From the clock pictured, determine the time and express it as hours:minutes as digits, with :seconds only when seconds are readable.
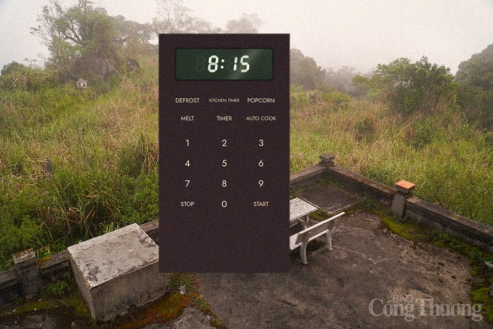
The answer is 8:15
